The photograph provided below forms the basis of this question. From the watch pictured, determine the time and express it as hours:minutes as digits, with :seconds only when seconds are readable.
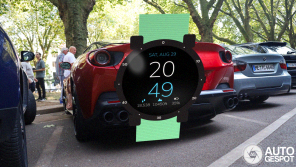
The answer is 20:49
